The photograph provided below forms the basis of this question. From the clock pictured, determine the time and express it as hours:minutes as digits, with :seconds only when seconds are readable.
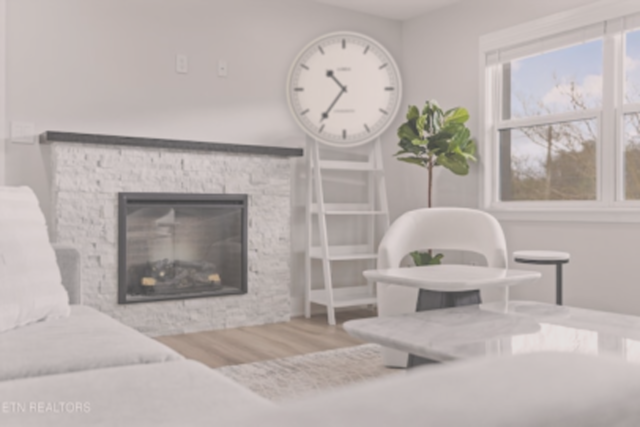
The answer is 10:36
